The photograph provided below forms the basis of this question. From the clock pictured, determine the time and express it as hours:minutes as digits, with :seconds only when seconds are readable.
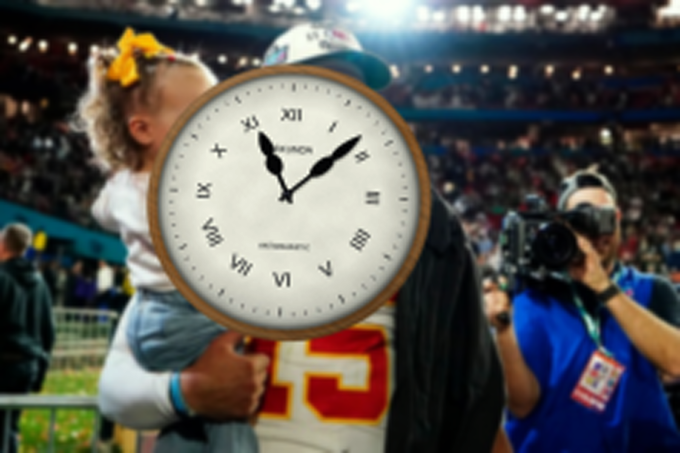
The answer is 11:08
